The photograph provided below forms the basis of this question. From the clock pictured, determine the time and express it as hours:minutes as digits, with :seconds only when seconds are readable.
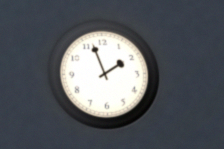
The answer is 1:57
